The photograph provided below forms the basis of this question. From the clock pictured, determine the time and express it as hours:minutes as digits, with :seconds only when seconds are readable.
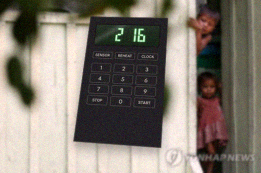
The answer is 2:16
